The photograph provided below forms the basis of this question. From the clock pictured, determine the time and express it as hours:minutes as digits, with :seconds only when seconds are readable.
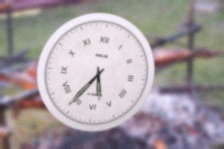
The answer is 5:36
